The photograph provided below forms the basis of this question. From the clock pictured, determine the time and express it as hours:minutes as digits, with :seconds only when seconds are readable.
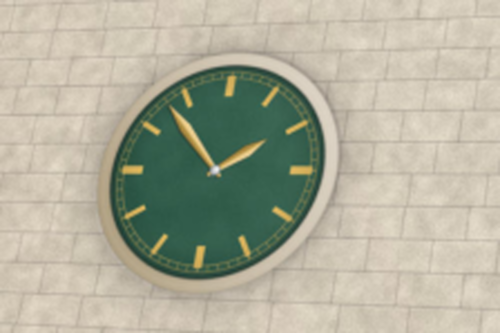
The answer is 1:53
